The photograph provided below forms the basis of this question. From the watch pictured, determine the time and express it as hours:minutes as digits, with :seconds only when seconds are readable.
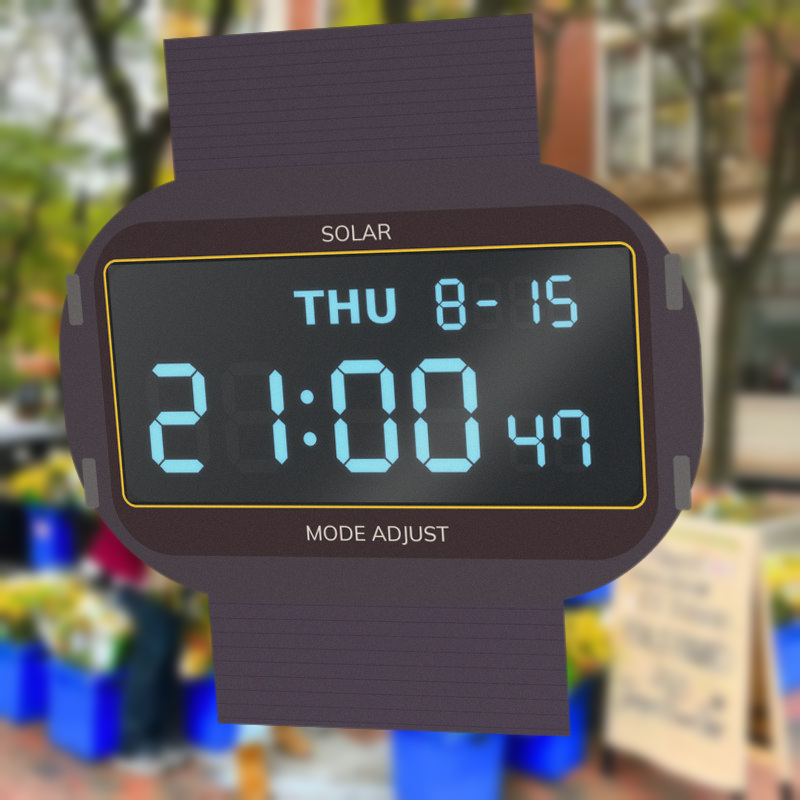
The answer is 21:00:47
